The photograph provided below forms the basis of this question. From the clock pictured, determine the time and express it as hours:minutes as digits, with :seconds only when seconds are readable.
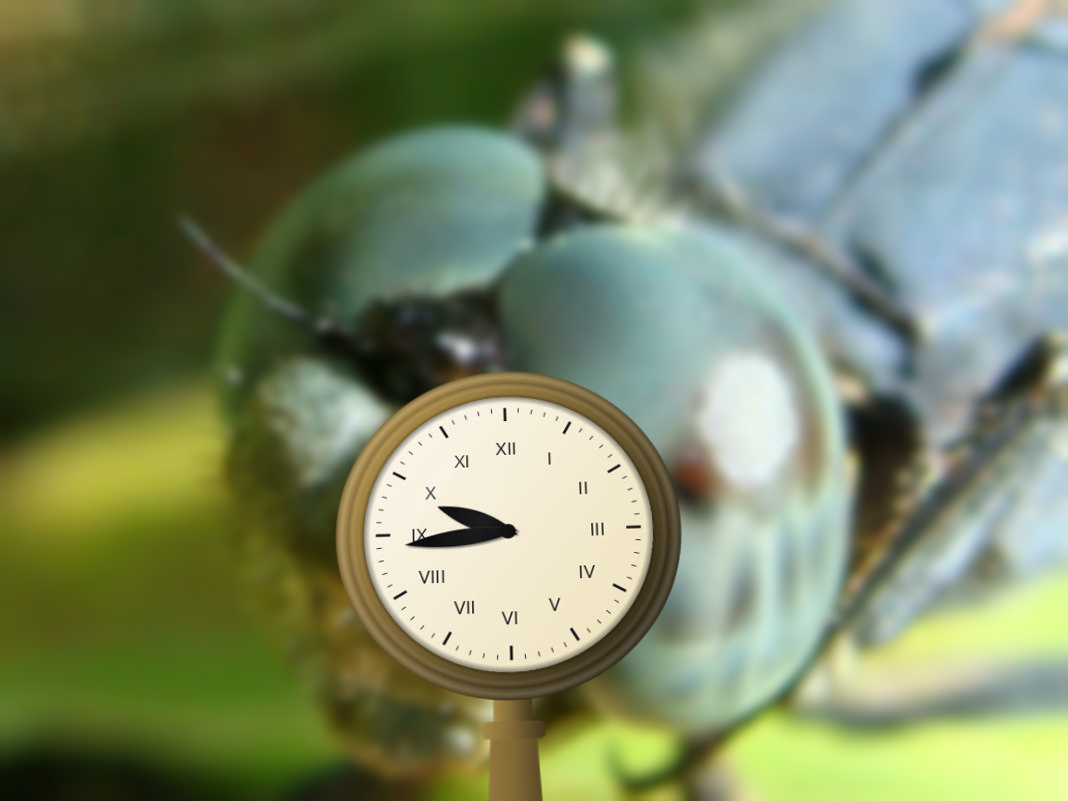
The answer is 9:44
